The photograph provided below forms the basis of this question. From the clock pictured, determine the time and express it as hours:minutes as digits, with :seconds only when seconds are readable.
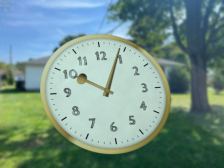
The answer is 10:04
